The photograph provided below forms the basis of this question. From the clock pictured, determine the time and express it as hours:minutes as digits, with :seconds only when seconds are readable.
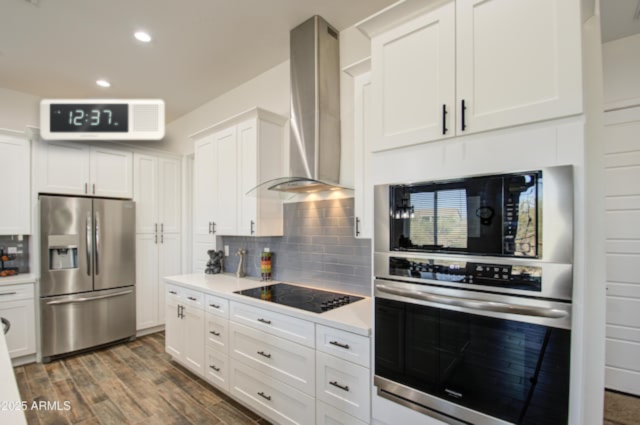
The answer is 12:37
